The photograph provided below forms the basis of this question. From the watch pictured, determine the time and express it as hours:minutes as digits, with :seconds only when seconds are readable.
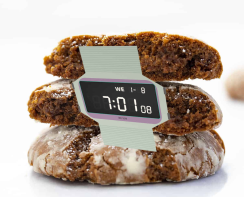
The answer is 7:01:08
